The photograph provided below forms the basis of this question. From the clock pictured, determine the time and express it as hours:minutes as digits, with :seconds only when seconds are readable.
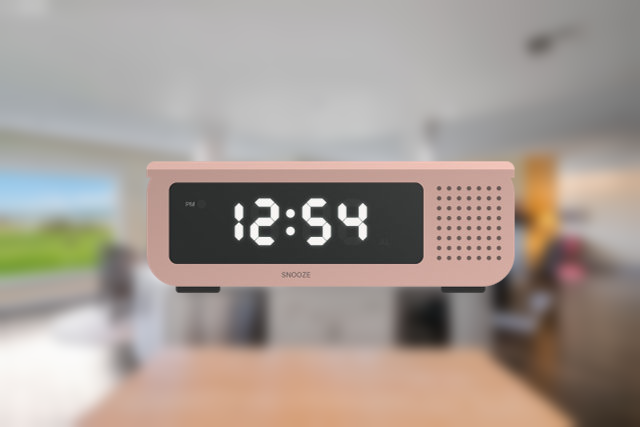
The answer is 12:54
